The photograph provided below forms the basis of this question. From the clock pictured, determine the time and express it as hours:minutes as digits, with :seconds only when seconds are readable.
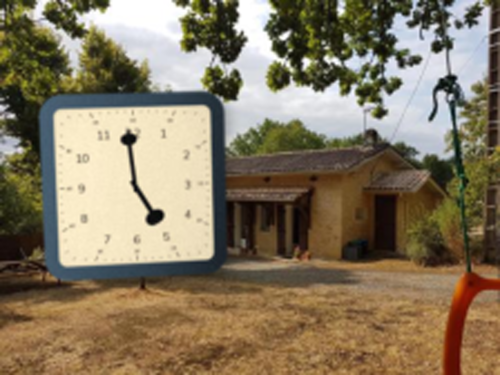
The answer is 4:59
